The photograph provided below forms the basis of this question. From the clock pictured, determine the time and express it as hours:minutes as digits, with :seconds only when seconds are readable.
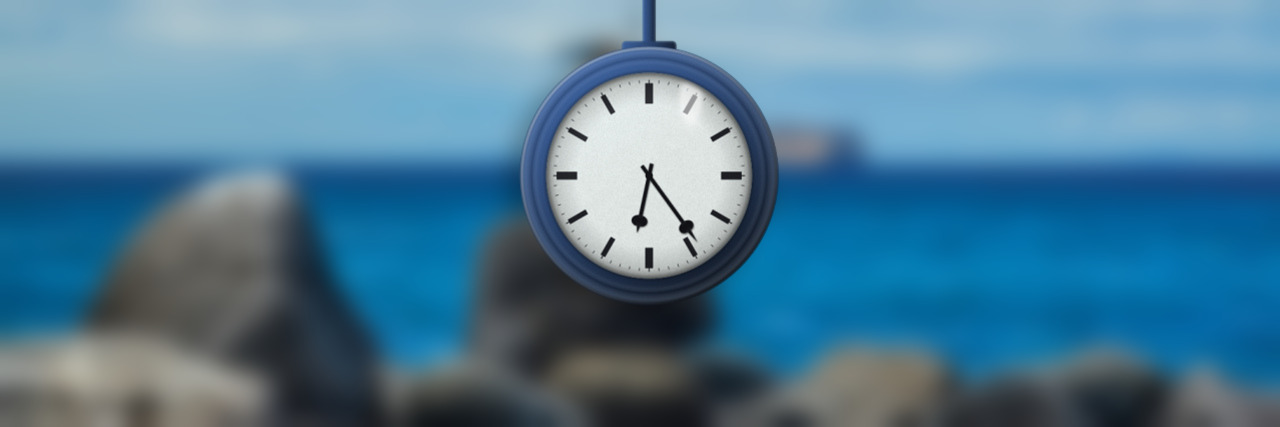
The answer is 6:24
